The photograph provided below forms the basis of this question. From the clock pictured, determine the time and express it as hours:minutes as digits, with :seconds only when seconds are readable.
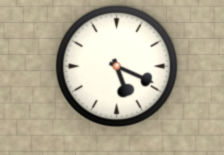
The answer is 5:19
